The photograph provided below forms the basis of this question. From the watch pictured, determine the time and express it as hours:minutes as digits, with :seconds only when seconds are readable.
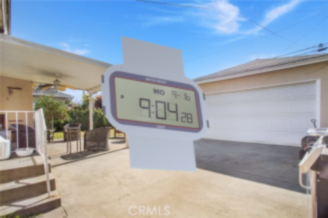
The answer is 9:04
